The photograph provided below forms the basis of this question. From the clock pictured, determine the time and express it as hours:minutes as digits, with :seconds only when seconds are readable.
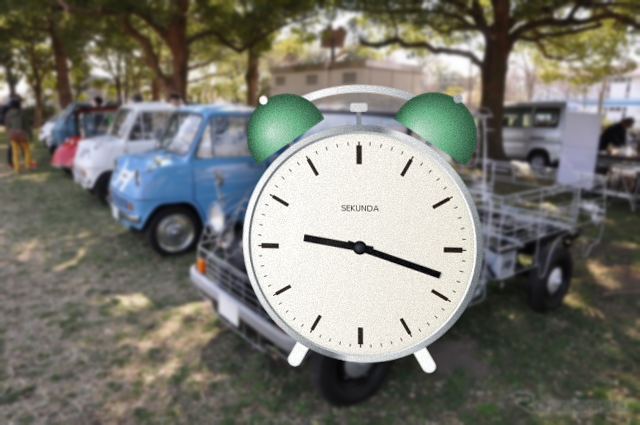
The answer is 9:18
